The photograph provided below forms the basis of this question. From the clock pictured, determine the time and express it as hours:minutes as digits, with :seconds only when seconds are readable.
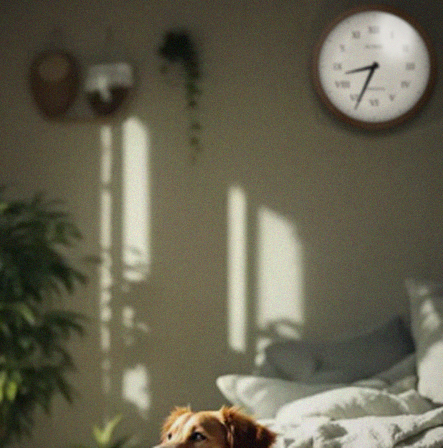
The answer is 8:34
